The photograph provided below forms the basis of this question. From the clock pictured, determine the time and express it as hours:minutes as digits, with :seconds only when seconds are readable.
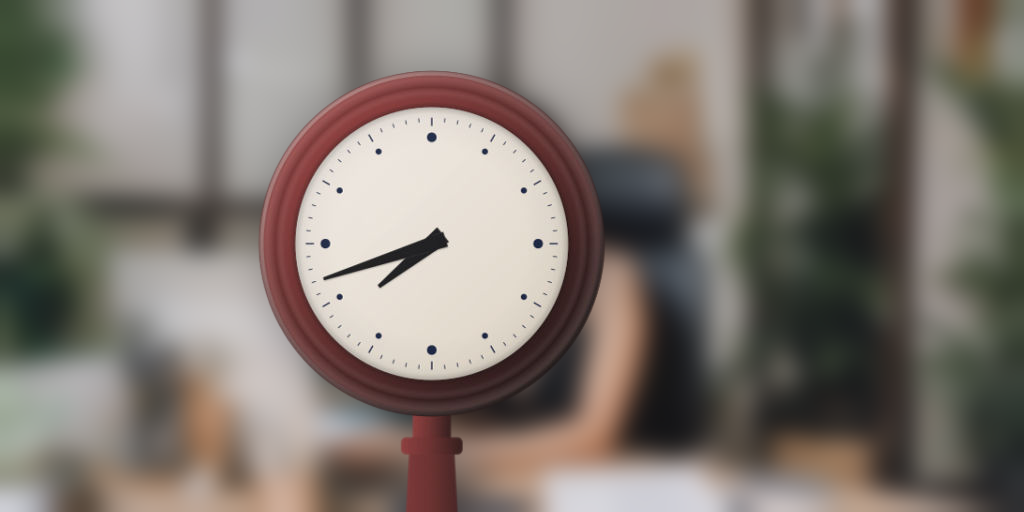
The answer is 7:42
